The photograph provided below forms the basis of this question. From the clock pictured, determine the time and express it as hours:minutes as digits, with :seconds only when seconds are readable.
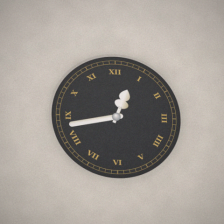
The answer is 12:43
